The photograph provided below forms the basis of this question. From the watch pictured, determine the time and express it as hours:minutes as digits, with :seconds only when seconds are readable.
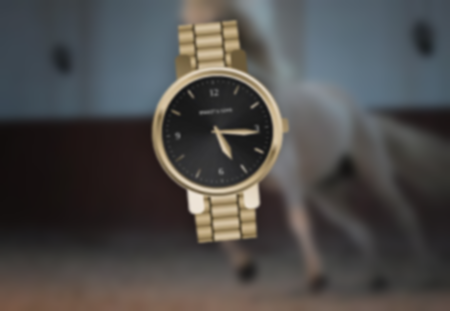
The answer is 5:16
